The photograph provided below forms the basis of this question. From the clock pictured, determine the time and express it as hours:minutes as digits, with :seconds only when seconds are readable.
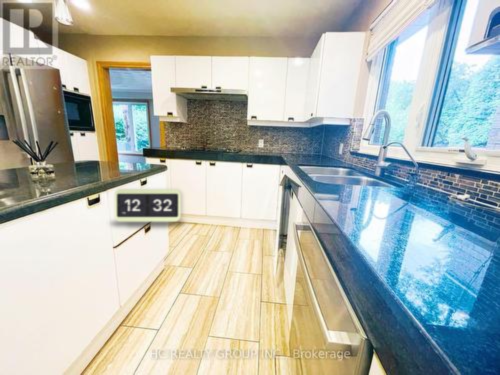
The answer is 12:32
